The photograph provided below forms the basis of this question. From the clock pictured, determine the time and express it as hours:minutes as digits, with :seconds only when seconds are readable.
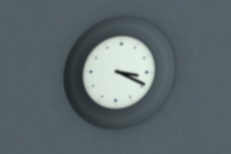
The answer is 3:19
